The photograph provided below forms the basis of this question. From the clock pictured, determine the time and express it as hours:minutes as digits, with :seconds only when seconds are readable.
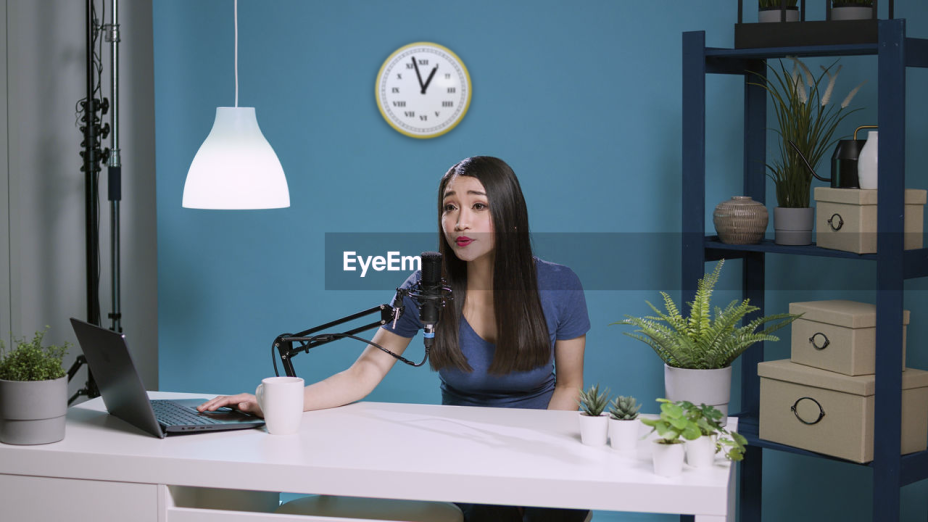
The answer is 12:57
